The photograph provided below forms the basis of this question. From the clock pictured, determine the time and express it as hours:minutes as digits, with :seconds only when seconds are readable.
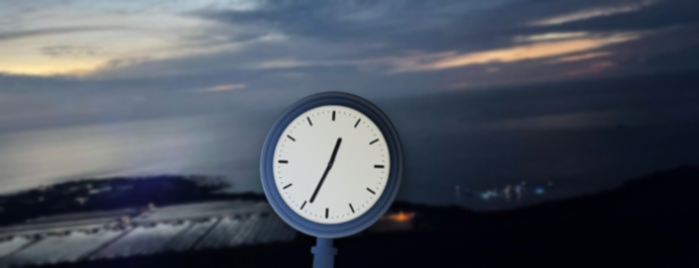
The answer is 12:34
